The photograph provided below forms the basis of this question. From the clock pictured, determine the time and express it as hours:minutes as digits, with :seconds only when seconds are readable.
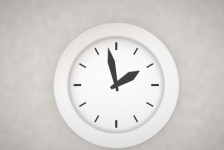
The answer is 1:58
